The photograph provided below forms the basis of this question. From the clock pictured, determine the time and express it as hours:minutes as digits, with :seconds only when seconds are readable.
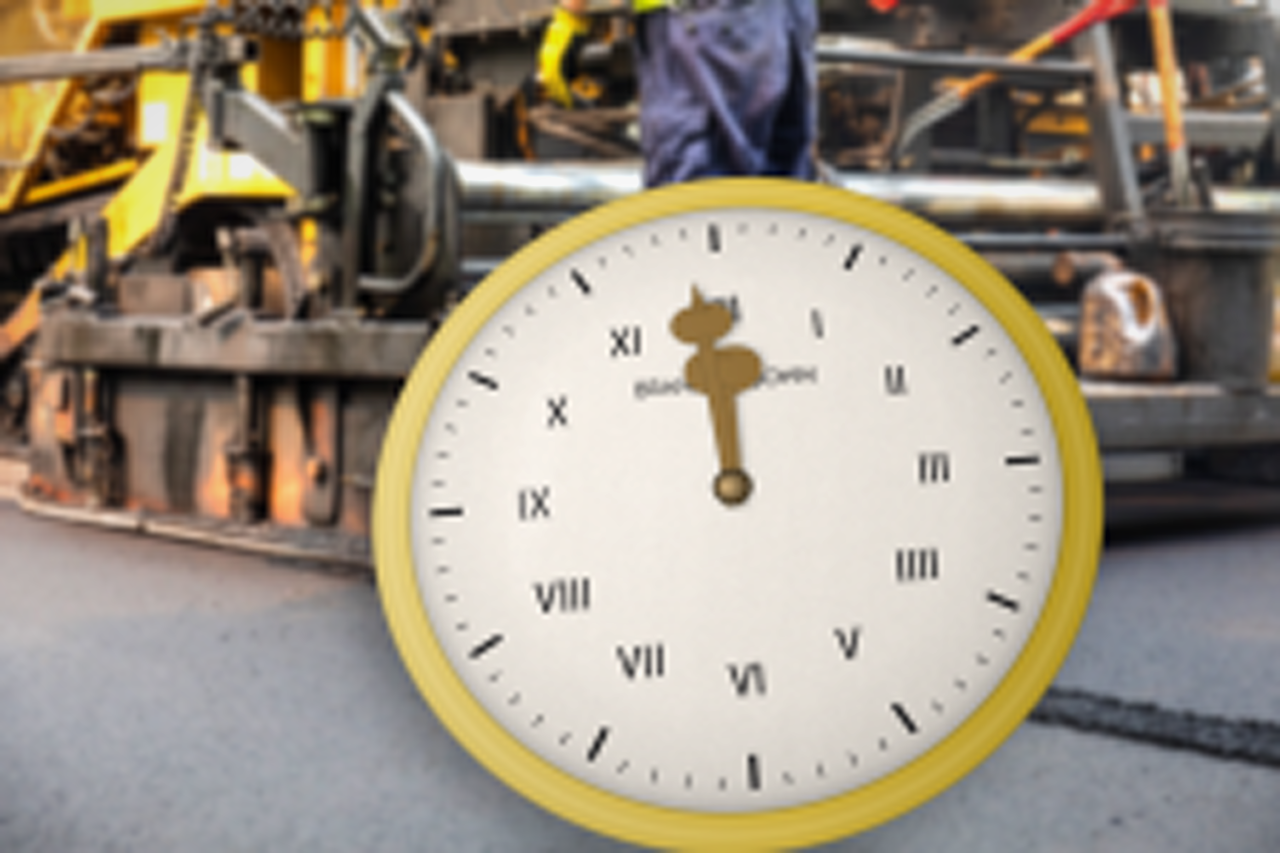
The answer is 11:59
